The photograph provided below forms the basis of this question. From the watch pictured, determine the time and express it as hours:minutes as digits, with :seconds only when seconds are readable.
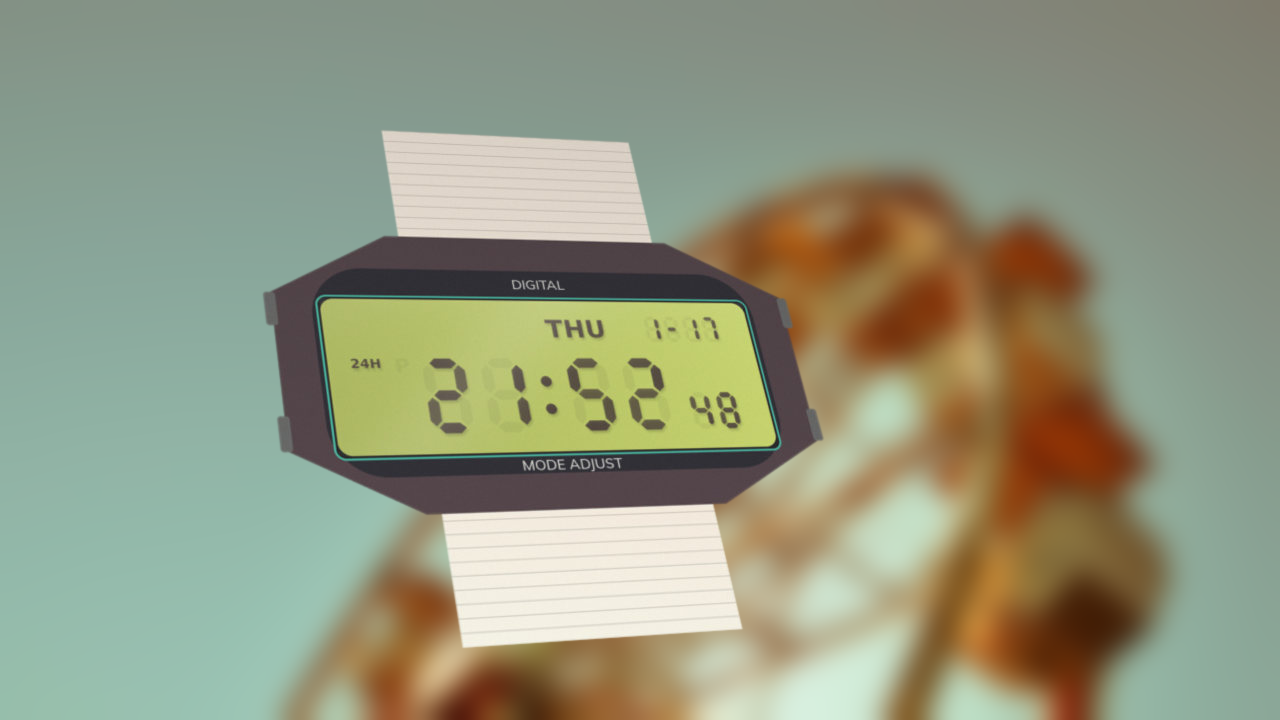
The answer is 21:52:48
